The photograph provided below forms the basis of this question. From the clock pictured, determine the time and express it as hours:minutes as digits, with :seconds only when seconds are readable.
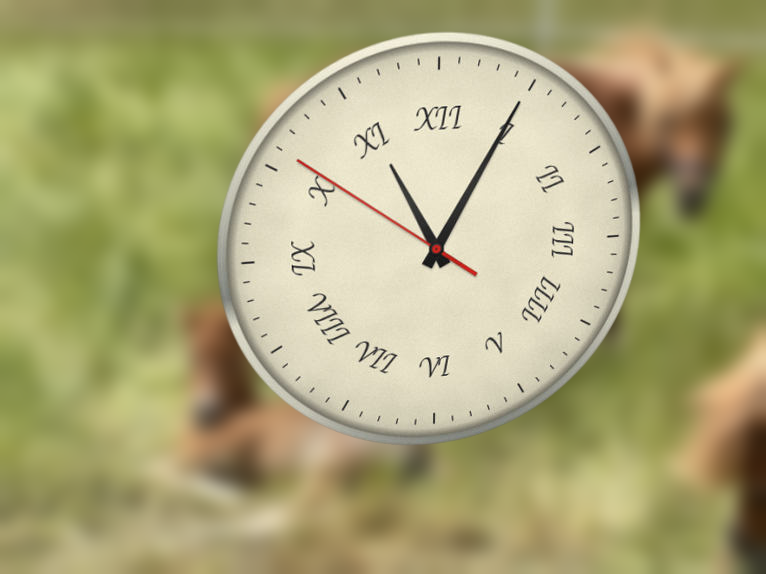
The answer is 11:04:51
